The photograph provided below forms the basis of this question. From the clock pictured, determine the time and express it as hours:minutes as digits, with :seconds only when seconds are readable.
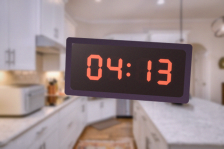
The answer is 4:13
